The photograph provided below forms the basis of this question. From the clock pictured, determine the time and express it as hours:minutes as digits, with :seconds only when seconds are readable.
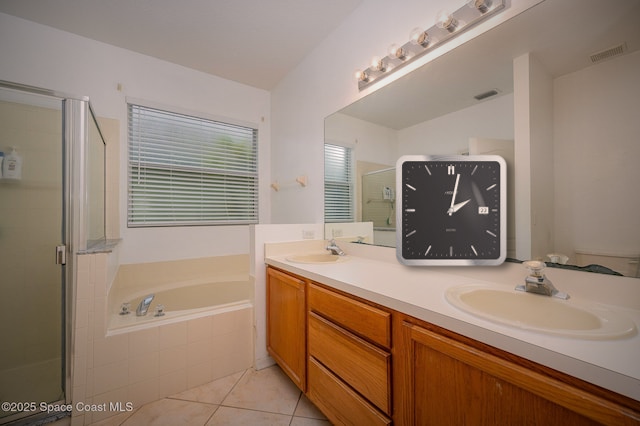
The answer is 2:02
